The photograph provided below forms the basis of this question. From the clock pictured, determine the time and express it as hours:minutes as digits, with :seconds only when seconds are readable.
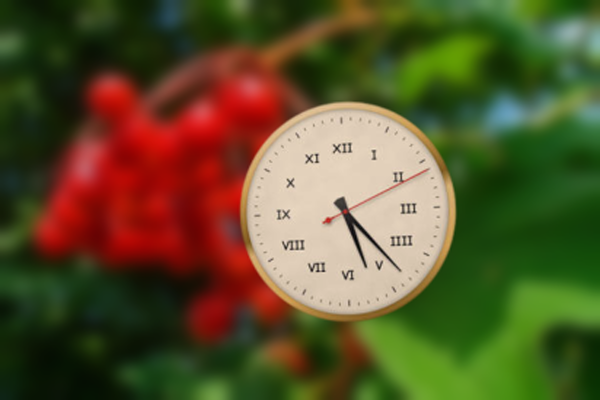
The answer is 5:23:11
